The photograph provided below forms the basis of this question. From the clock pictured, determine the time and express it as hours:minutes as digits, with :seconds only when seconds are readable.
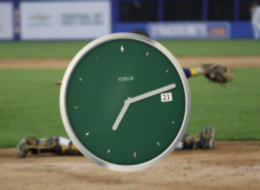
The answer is 7:13
